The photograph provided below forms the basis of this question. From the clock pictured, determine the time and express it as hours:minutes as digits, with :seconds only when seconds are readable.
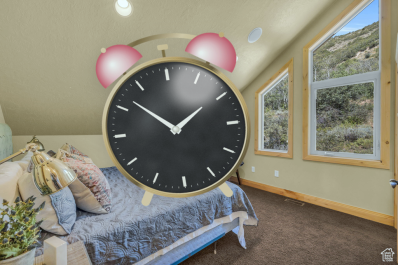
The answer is 1:52
